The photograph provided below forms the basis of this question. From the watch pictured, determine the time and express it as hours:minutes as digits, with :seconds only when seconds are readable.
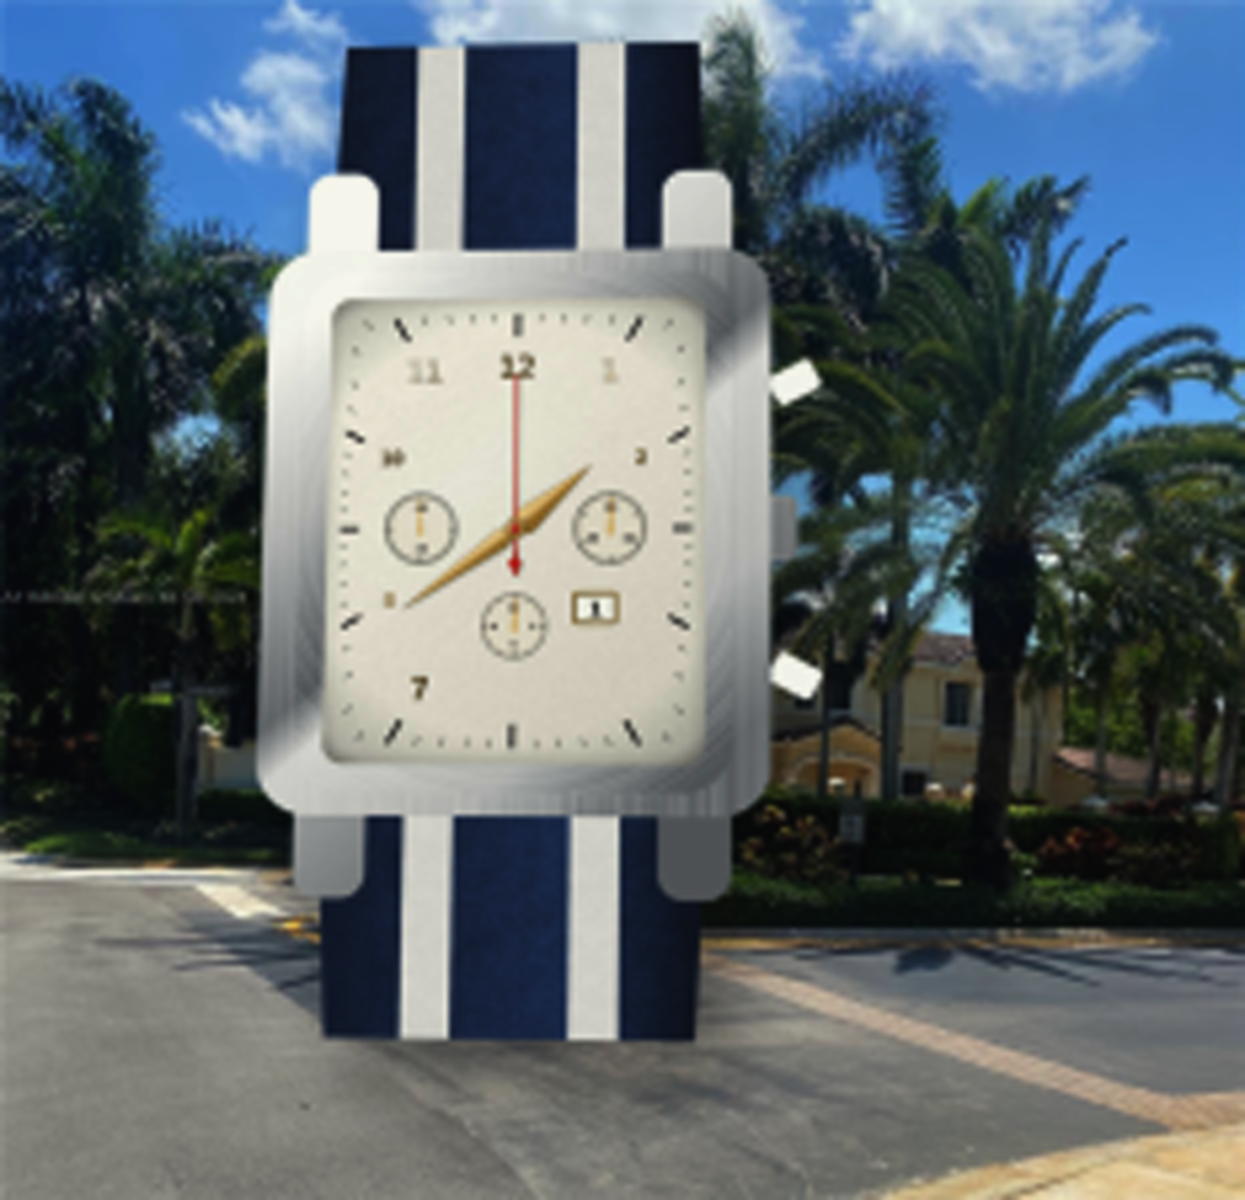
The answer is 1:39
